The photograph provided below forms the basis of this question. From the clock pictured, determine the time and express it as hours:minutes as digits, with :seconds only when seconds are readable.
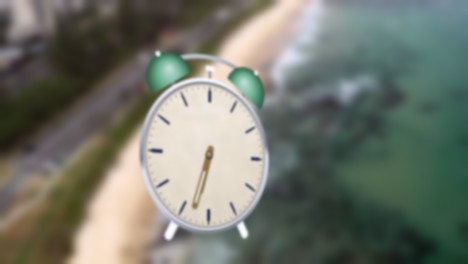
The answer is 6:33
